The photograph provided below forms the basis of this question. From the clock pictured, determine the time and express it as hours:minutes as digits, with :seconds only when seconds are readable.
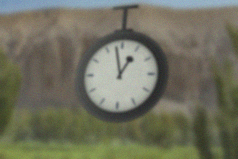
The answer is 12:58
